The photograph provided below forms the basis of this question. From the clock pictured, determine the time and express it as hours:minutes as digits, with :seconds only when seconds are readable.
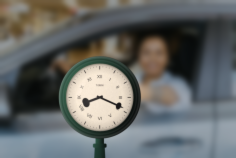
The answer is 8:19
